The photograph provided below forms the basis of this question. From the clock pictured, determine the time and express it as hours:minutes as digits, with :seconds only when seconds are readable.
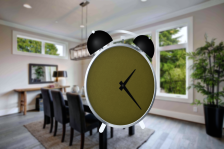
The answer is 1:23
